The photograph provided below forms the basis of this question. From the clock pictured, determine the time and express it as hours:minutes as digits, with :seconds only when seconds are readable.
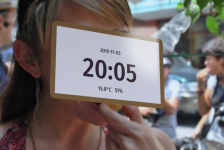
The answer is 20:05
